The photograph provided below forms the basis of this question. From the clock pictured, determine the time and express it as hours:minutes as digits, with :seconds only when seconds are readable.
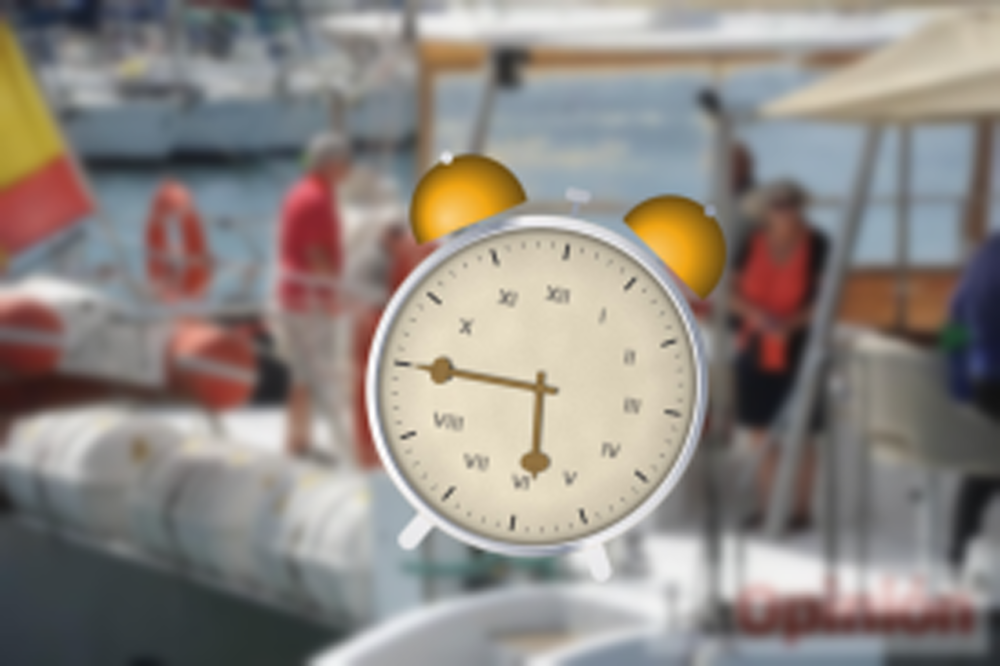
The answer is 5:45
